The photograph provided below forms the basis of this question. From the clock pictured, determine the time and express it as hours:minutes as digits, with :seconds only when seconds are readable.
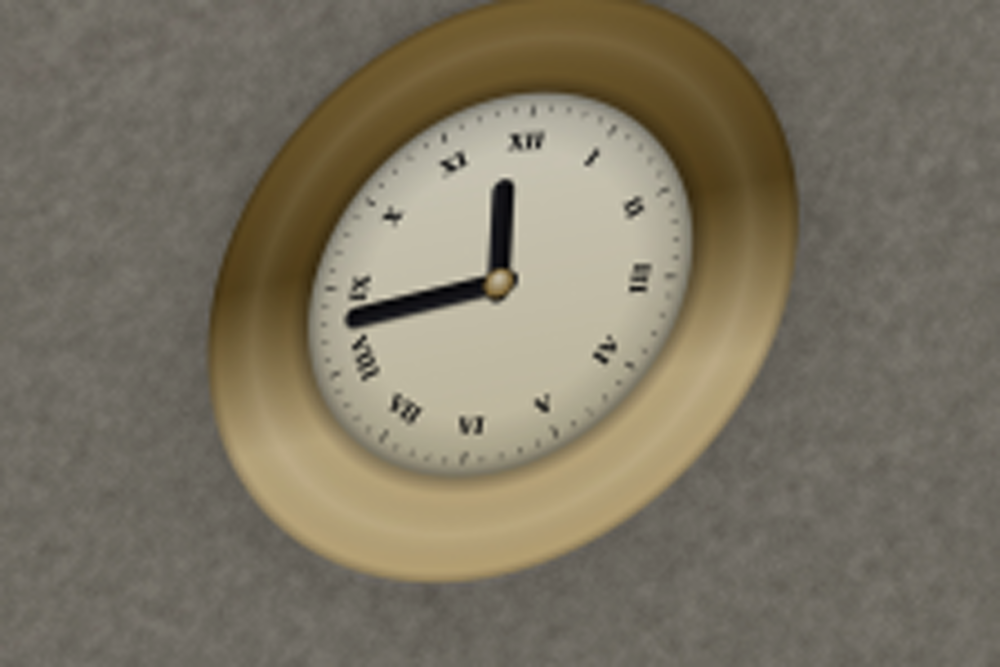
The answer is 11:43
